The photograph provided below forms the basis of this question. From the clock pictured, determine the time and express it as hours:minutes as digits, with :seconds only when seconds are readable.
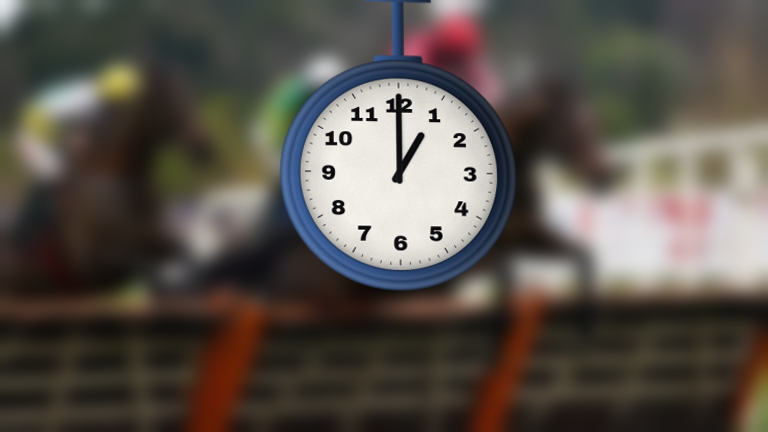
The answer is 1:00
